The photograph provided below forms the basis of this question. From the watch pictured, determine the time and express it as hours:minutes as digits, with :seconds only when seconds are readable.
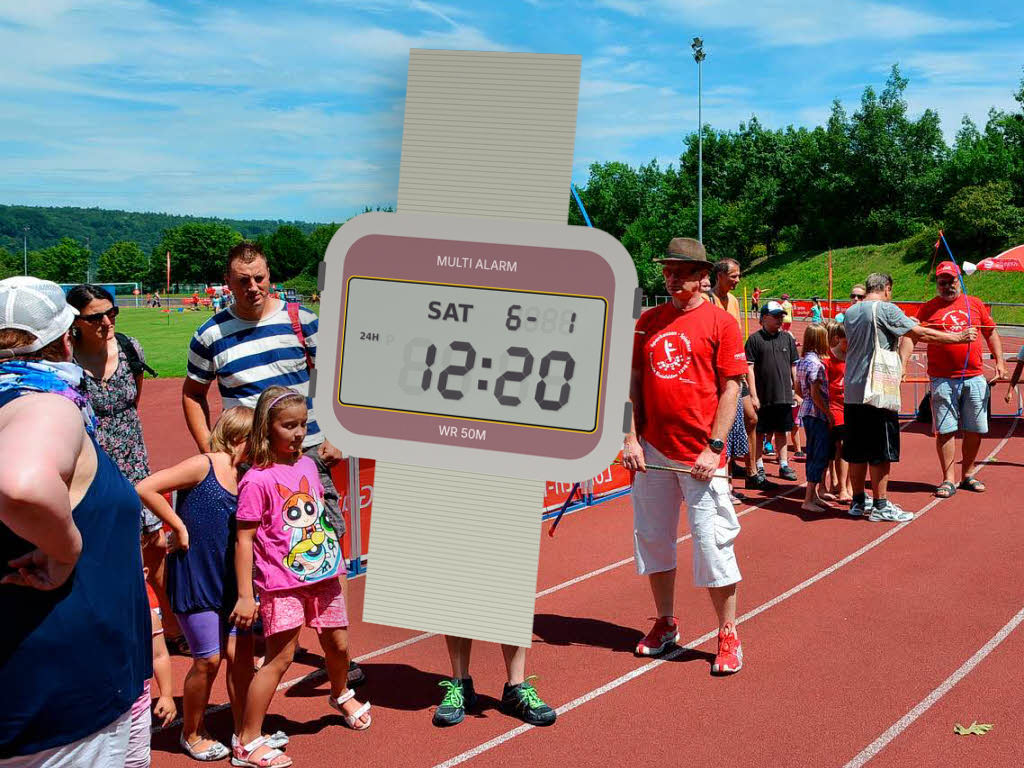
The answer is 12:20
